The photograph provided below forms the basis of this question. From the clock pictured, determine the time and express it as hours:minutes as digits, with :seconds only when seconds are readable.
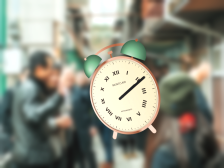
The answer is 2:11
